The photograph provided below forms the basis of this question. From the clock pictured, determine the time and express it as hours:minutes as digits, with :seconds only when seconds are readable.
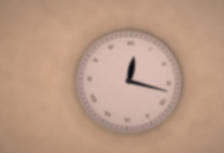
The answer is 12:17
